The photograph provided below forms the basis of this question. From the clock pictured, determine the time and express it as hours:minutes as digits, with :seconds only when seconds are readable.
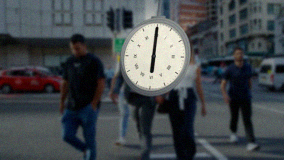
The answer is 6:00
